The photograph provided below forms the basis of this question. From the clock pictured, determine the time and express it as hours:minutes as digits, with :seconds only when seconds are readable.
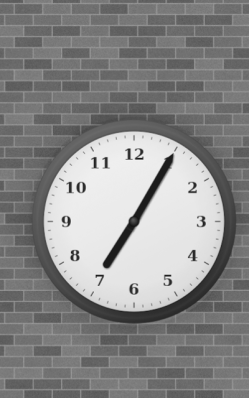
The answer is 7:05
